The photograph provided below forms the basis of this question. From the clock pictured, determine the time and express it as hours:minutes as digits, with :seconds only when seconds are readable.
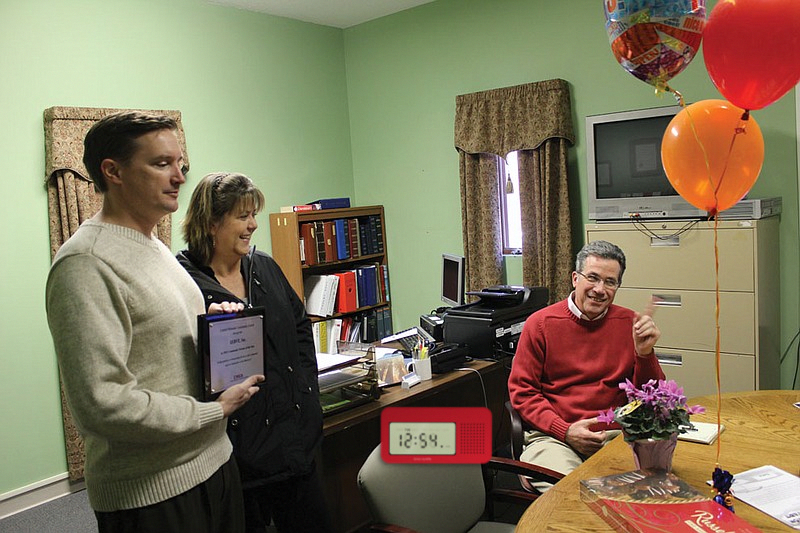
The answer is 12:54
